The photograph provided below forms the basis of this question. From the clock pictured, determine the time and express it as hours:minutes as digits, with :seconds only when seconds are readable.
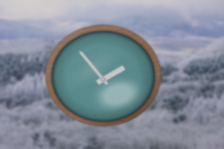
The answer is 1:54
